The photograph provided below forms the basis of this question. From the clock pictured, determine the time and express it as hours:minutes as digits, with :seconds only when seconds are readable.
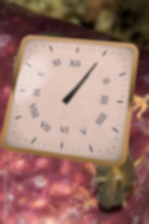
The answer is 1:05
